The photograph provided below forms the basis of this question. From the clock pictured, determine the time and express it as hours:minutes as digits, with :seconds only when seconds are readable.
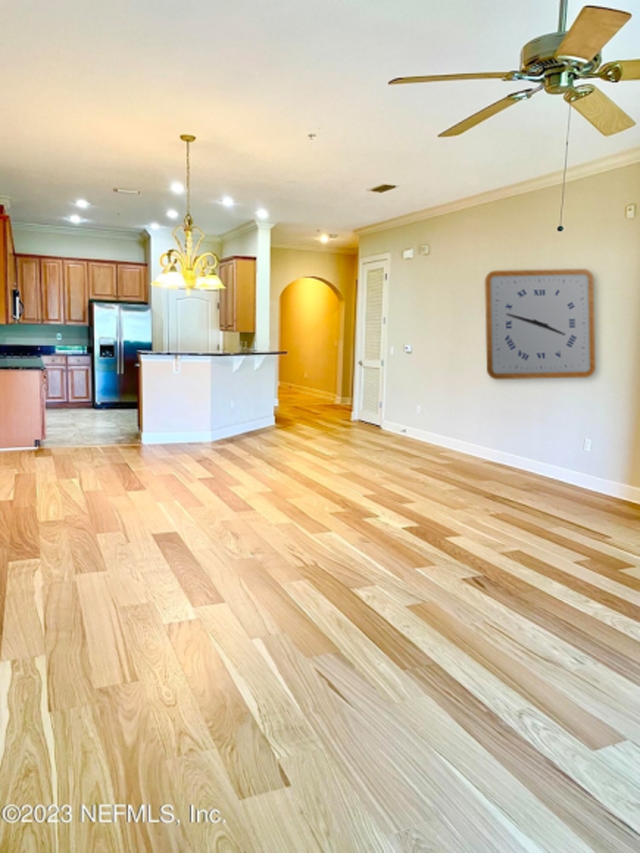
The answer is 3:48
